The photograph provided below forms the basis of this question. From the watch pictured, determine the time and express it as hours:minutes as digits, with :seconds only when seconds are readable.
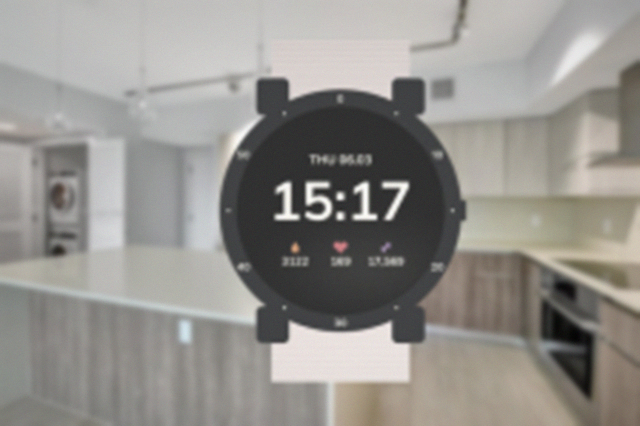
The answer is 15:17
